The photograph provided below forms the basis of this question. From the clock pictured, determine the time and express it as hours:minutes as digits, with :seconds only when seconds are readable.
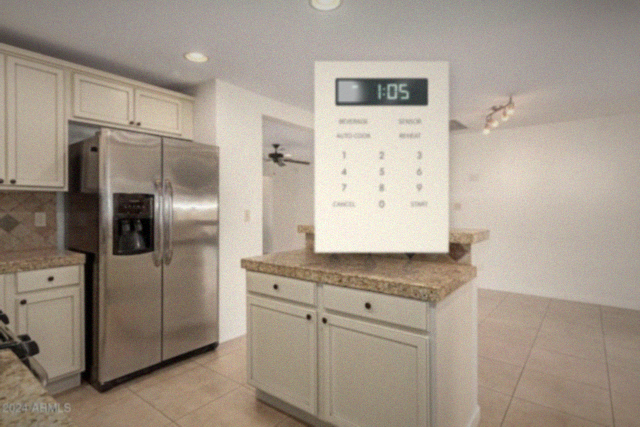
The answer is 1:05
